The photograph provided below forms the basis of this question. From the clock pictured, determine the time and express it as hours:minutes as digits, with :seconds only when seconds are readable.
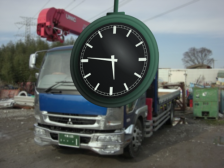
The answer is 5:46
